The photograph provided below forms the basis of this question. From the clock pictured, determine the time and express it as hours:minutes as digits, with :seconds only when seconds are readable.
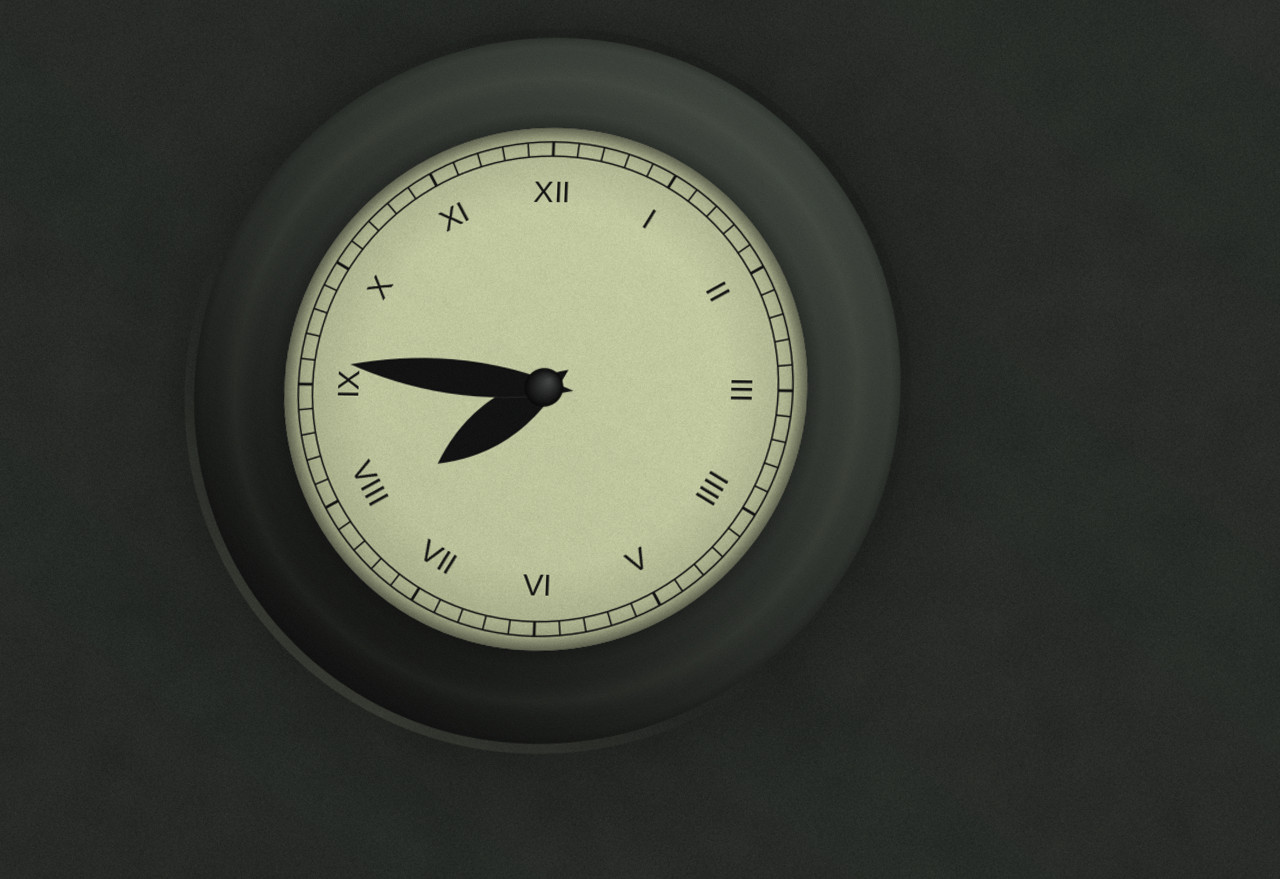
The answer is 7:46
